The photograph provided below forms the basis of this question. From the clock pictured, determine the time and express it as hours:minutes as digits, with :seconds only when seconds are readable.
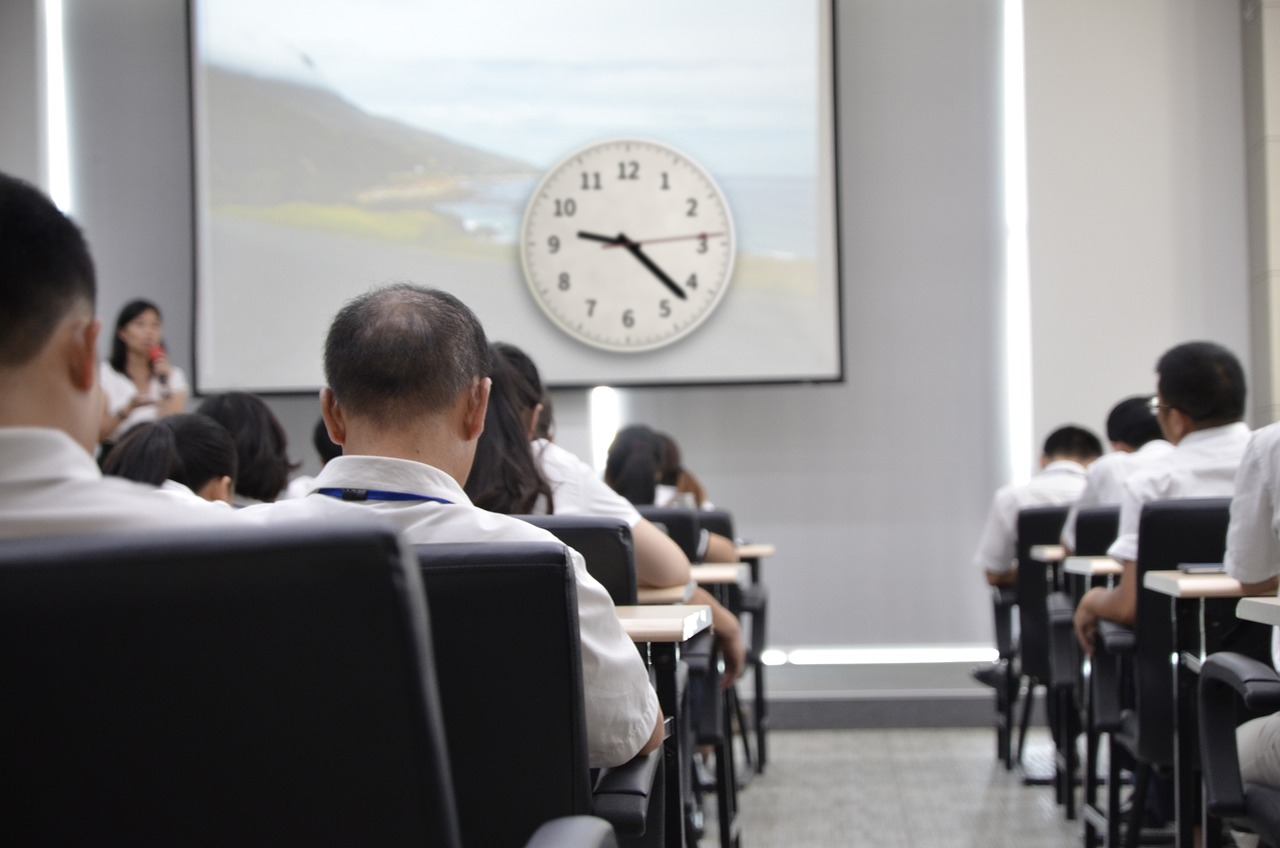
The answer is 9:22:14
